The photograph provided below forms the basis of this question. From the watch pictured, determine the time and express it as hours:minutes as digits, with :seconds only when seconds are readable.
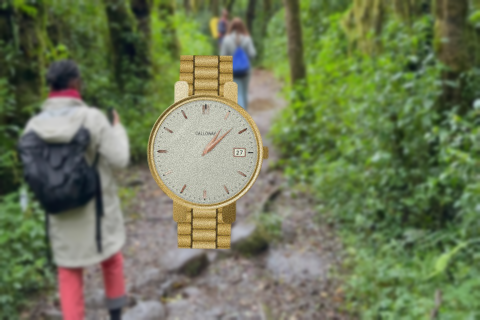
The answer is 1:08
